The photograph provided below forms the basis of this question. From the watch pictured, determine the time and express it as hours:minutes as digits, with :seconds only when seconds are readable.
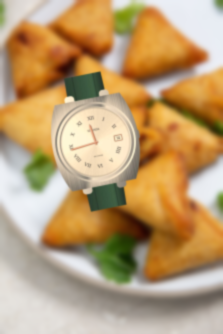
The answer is 11:44
